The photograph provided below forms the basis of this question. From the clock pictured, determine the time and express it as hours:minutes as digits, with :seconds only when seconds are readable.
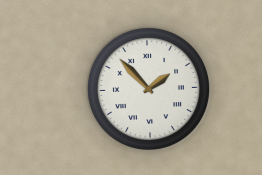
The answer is 1:53
